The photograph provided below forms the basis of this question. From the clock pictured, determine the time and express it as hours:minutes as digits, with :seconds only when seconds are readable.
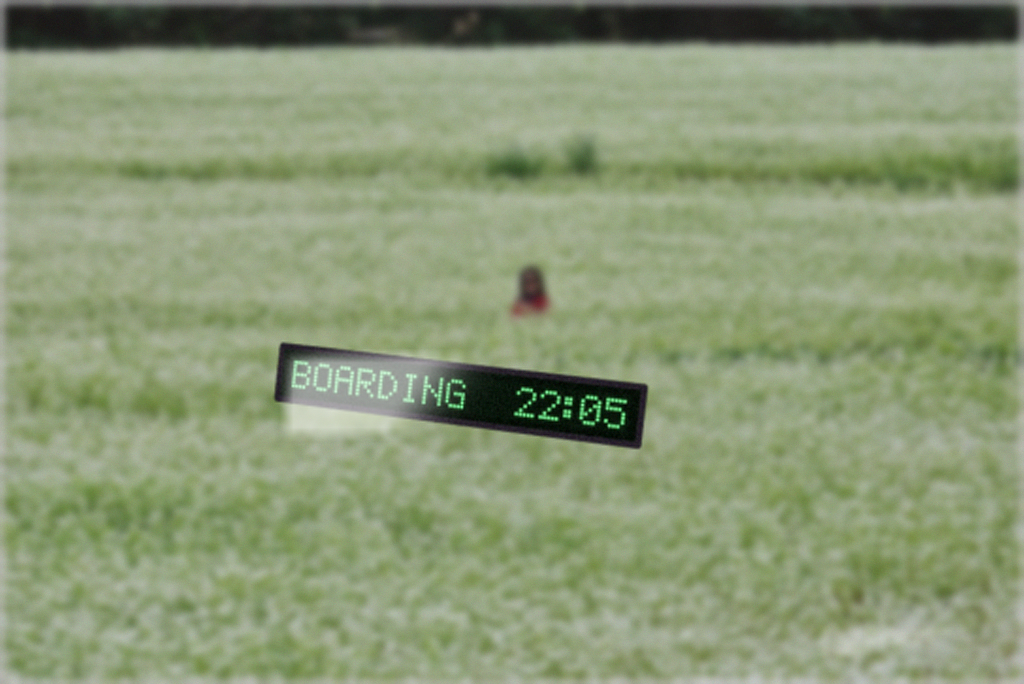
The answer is 22:05
